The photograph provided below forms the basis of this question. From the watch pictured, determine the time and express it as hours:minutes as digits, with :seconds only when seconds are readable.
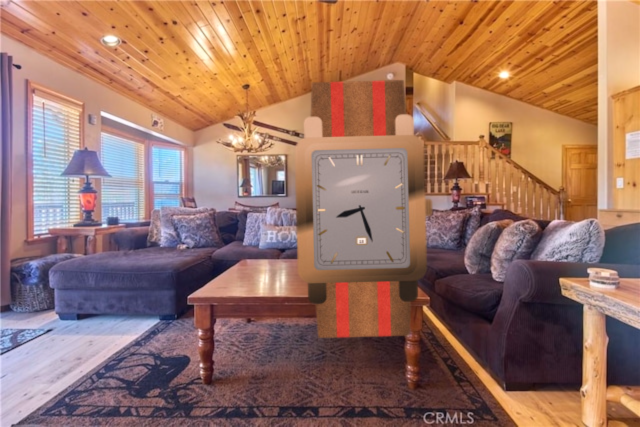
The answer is 8:27
